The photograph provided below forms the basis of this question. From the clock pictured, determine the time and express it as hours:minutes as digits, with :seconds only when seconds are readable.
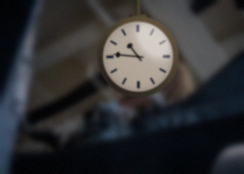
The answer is 10:46
